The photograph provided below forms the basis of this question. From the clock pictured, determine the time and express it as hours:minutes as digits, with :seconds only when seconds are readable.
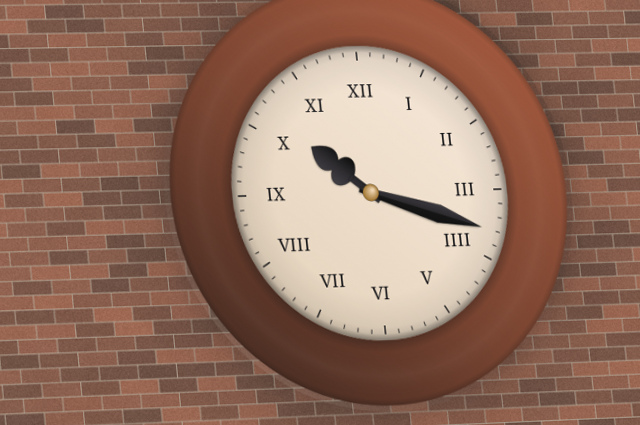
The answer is 10:18
